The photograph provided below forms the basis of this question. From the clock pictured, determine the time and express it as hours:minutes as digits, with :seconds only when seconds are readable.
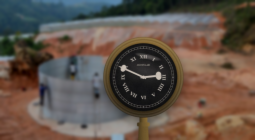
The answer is 2:49
